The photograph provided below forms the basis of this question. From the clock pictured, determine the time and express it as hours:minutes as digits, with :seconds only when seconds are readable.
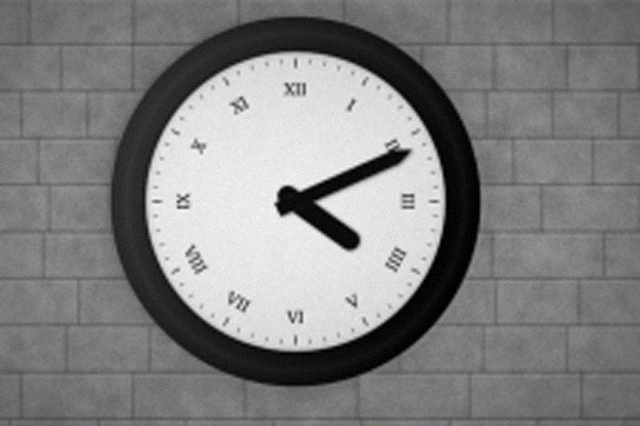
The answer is 4:11
